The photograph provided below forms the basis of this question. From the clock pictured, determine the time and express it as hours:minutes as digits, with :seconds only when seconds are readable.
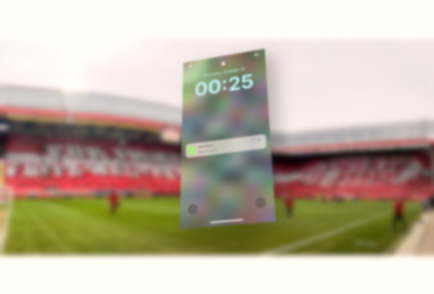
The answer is 0:25
